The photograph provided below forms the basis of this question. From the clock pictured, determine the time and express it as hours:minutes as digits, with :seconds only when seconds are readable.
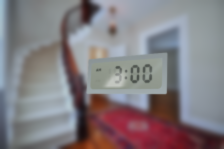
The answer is 3:00
